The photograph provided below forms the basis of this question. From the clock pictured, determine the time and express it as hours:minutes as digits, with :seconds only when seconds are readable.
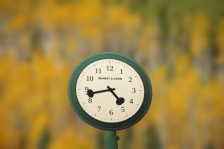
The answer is 4:43
